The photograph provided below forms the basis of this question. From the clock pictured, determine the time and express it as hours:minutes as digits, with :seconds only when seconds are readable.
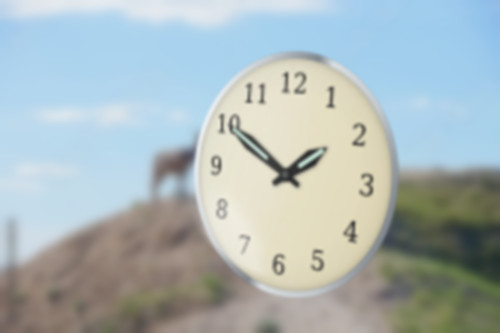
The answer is 1:50
